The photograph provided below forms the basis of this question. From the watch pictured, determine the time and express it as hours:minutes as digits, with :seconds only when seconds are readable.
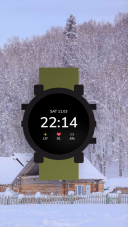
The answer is 22:14
